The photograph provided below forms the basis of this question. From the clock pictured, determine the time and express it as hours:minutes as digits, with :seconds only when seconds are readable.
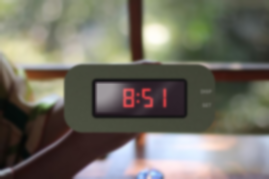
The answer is 8:51
